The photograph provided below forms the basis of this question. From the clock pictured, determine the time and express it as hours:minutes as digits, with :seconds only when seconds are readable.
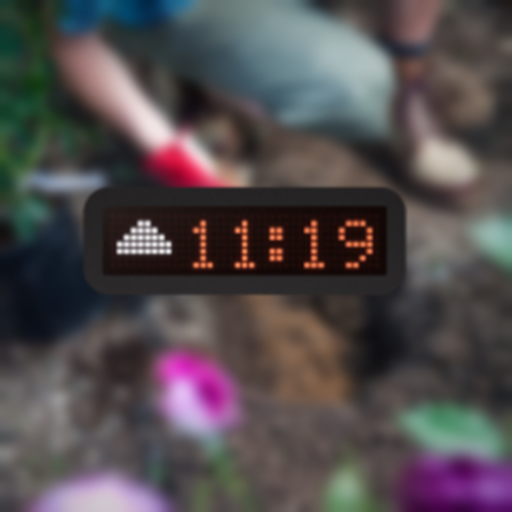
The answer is 11:19
